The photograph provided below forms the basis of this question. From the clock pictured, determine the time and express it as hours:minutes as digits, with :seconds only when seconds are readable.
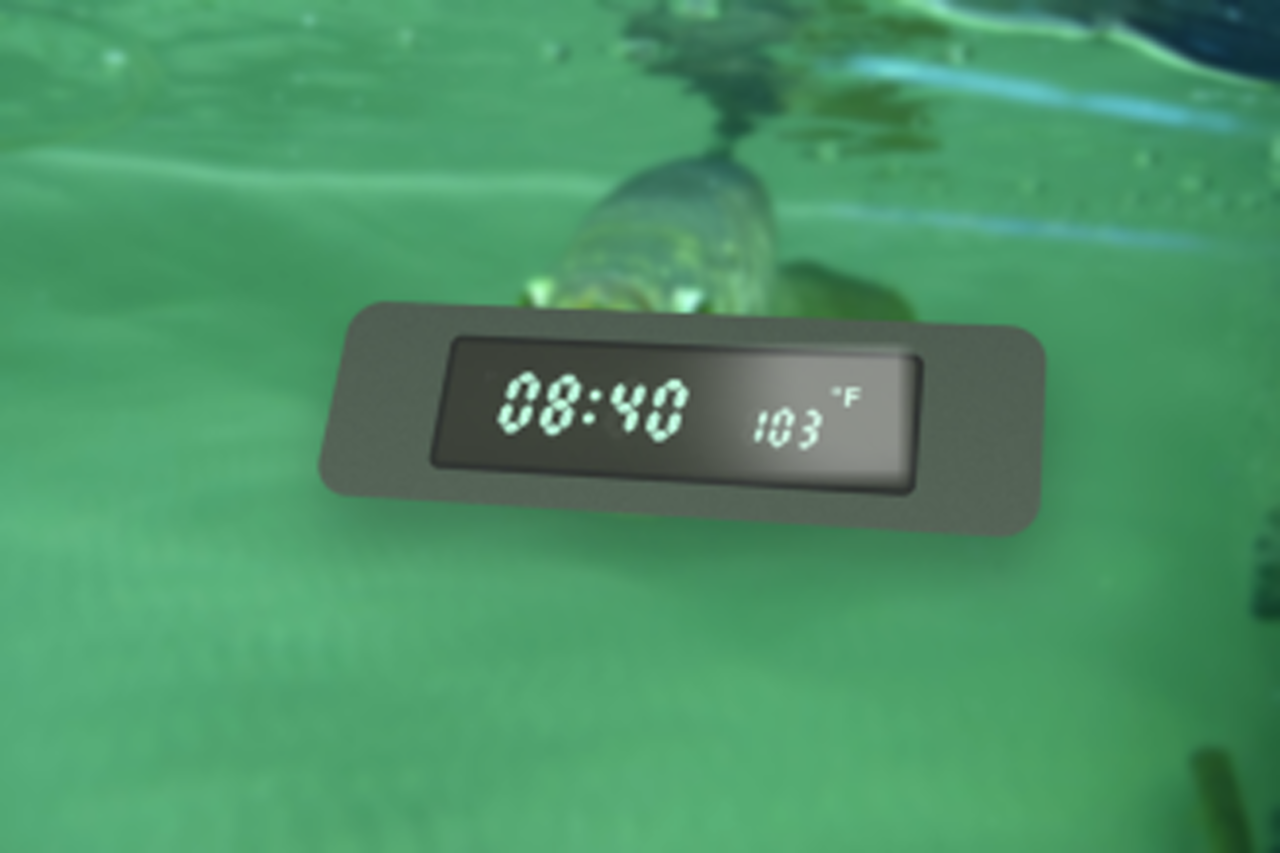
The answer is 8:40
